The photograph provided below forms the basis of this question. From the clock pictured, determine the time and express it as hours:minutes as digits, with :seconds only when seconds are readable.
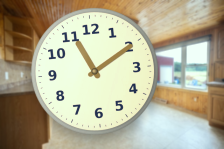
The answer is 11:10
